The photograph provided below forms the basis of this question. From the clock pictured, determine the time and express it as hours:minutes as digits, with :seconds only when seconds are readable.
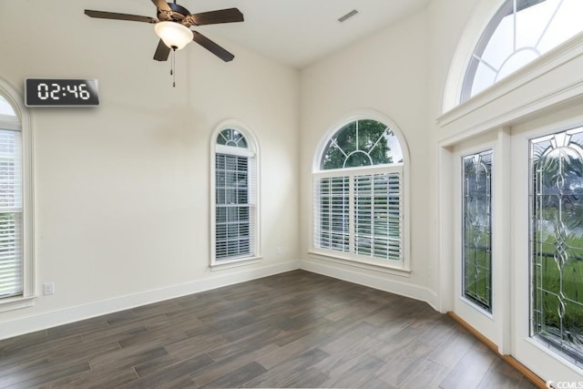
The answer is 2:46
